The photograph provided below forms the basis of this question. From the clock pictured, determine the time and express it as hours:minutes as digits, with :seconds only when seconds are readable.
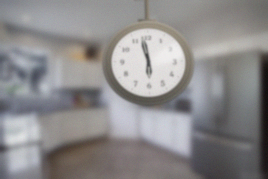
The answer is 5:58
